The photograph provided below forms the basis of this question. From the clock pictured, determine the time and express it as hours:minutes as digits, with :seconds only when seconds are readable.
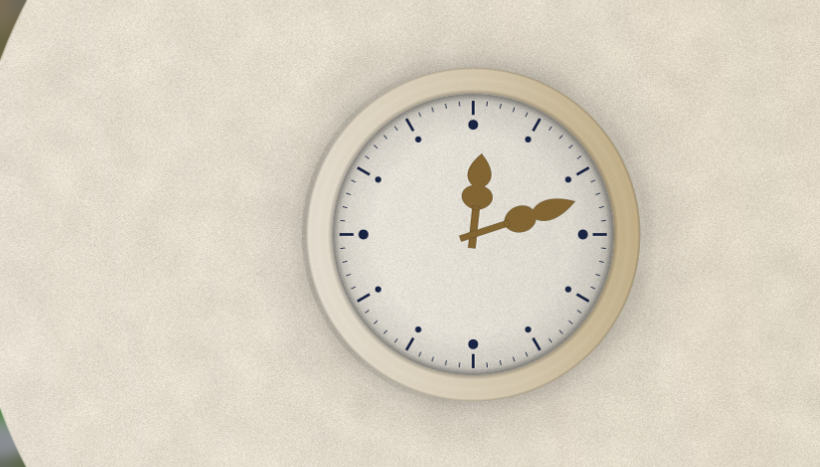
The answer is 12:12
